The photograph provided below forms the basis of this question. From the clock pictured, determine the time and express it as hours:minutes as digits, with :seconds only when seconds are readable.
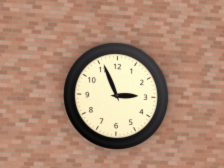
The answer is 2:56
